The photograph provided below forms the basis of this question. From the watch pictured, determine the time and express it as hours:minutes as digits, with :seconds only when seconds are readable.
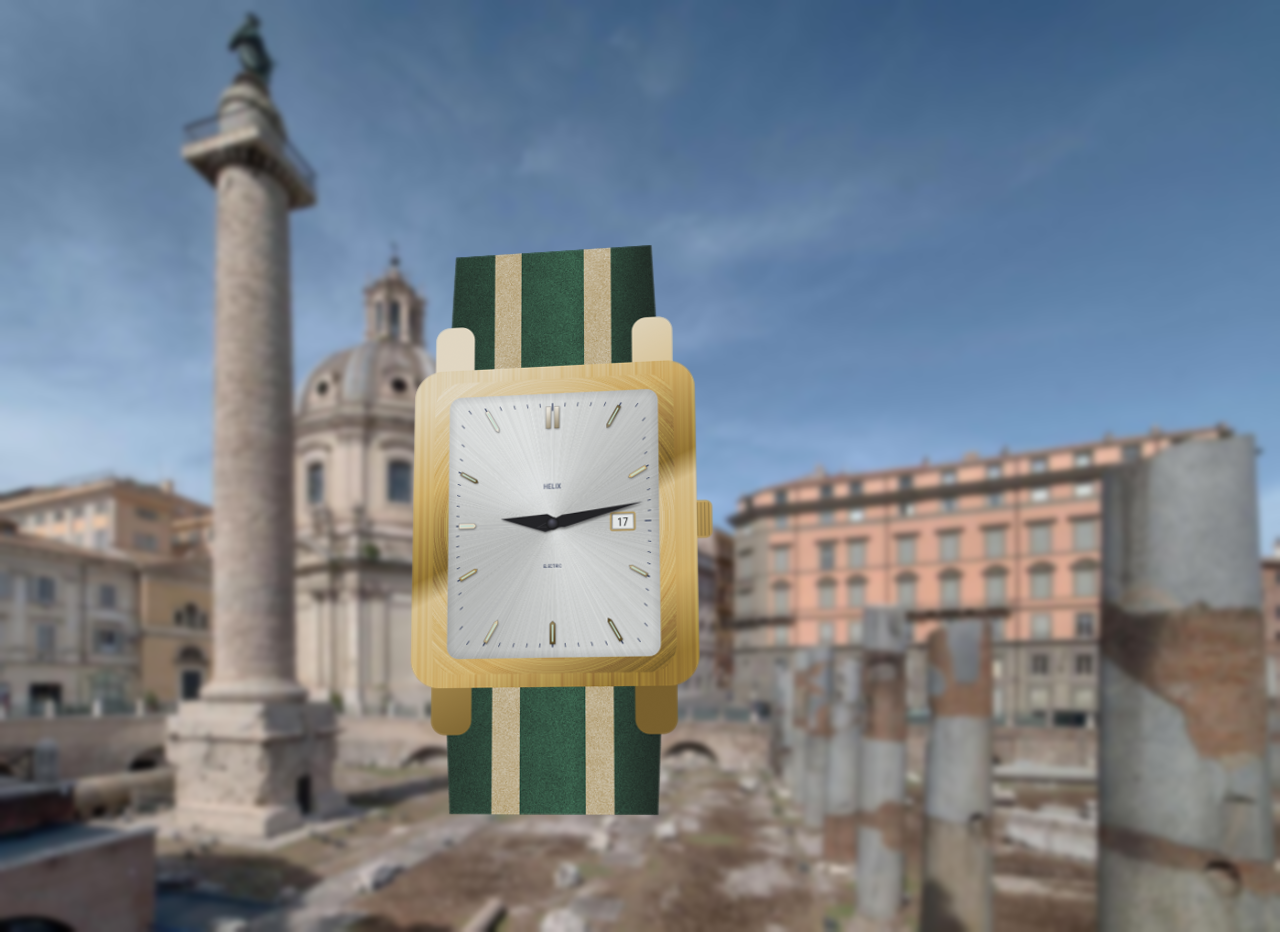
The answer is 9:13
